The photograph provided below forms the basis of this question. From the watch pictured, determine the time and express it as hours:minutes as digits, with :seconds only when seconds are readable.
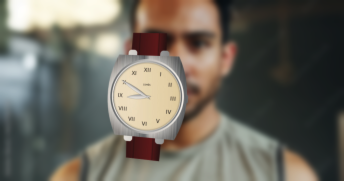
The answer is 8:50
